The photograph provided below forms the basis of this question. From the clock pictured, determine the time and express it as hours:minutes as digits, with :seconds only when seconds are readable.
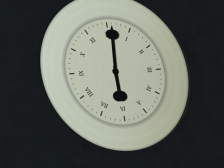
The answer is 6:01
